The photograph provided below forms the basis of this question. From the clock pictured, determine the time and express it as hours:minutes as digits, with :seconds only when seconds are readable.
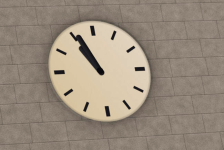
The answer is 10:56
